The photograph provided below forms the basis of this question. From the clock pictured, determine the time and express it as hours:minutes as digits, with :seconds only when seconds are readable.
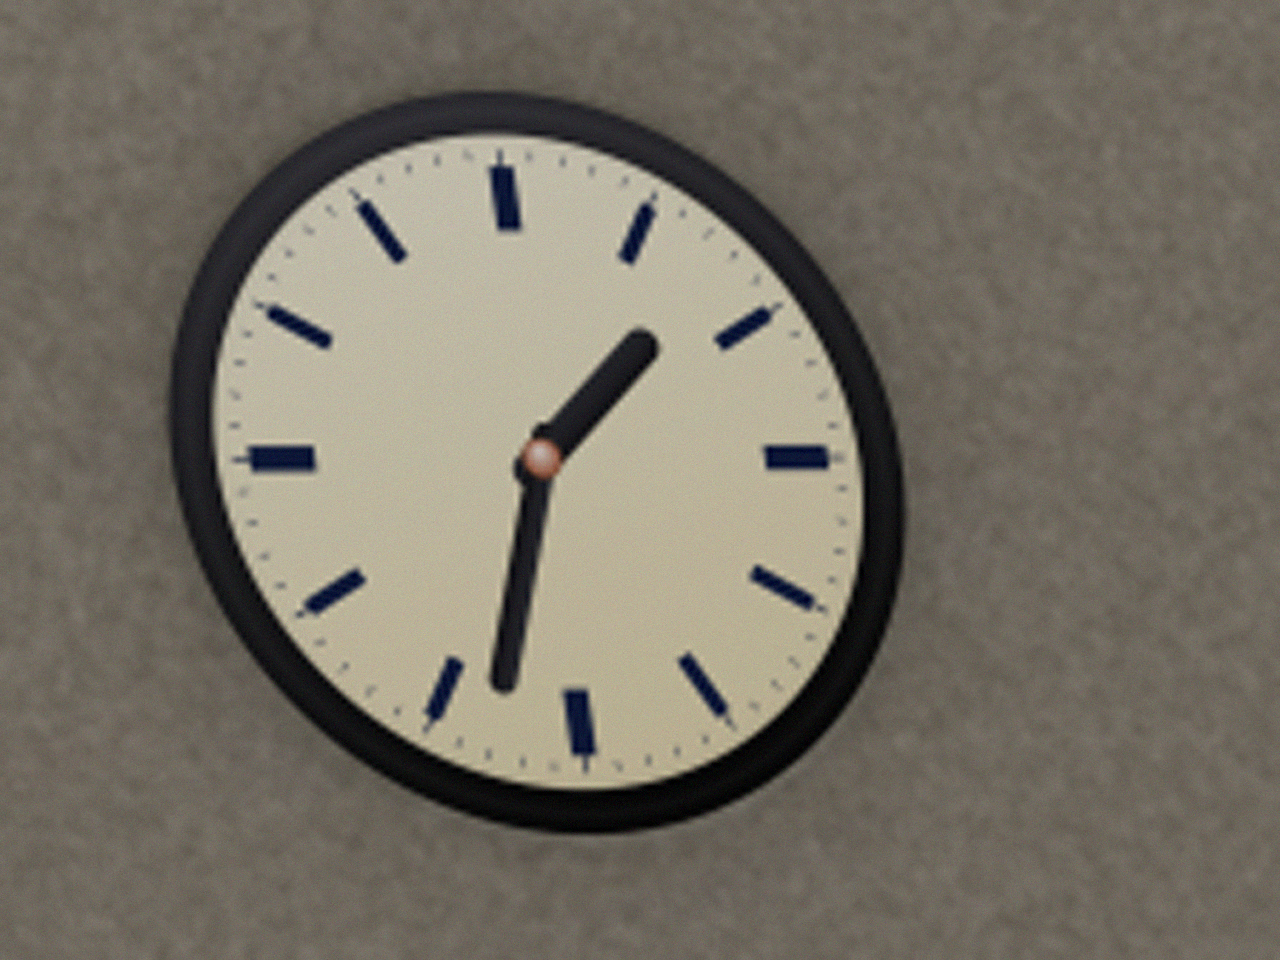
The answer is 1:33
